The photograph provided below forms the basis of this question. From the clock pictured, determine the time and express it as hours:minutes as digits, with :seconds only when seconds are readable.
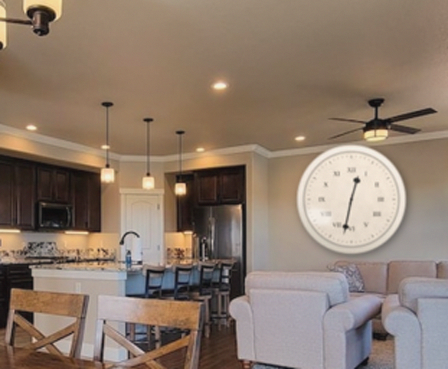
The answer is 12:32
